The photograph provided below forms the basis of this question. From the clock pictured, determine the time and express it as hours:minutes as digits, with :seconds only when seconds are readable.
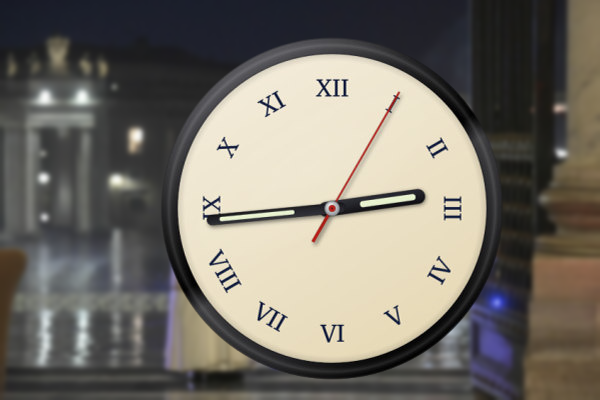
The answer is 2:44:05
